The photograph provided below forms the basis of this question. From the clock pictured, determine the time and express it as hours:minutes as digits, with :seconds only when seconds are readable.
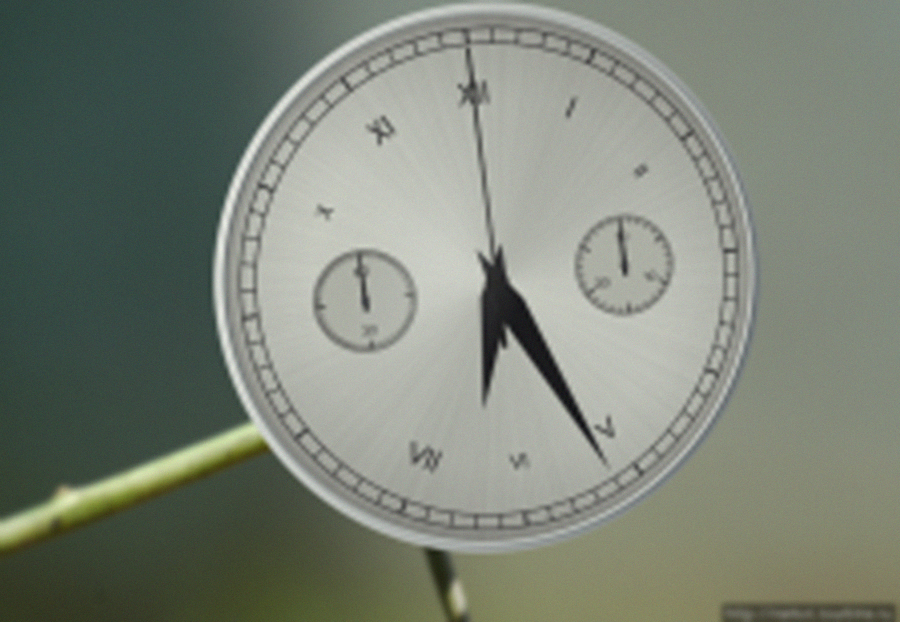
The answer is 6:26
